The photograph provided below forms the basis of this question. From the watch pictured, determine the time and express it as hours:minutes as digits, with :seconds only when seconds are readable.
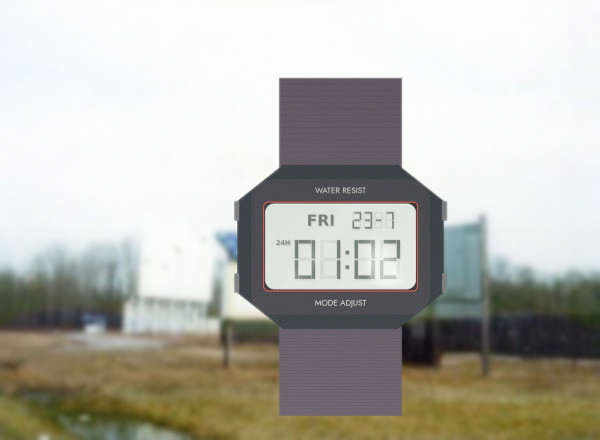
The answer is 1:02
